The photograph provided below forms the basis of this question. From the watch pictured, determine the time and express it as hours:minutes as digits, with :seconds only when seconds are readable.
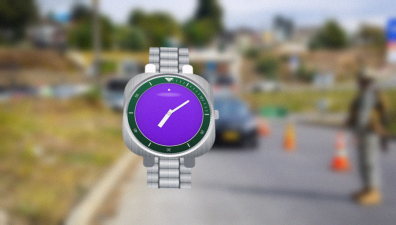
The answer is 7:09
